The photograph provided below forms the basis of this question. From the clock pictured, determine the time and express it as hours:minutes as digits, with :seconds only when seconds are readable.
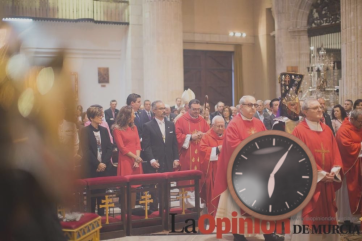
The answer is 6:05
